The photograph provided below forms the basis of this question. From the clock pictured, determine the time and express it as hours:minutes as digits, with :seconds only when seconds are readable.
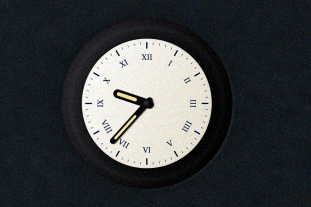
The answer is 9:37
